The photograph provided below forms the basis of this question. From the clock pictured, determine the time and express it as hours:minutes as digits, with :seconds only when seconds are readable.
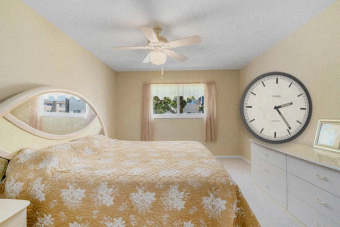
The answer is 2:24
